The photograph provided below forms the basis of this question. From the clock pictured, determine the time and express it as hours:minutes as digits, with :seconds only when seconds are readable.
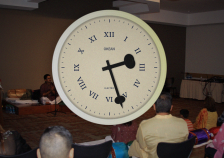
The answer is 2:27
